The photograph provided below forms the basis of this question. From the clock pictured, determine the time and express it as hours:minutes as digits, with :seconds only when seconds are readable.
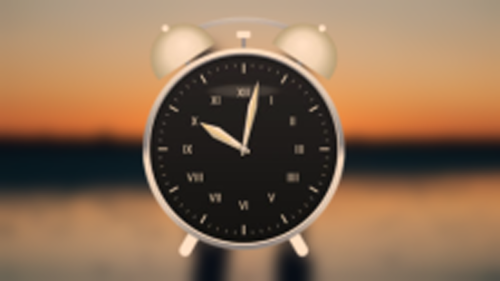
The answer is 10:02
